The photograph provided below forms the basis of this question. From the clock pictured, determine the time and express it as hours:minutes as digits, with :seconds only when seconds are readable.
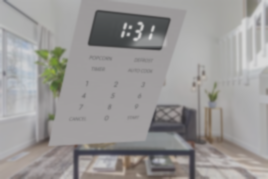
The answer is 1:31
